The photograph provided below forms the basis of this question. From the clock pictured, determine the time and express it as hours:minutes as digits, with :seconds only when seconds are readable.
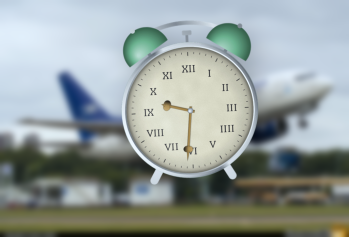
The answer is 9:31
